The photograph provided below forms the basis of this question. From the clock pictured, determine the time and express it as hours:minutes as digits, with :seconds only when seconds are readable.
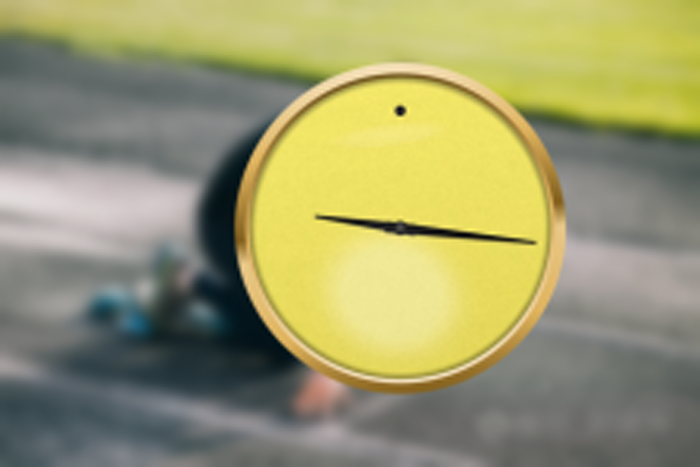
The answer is 9:16
